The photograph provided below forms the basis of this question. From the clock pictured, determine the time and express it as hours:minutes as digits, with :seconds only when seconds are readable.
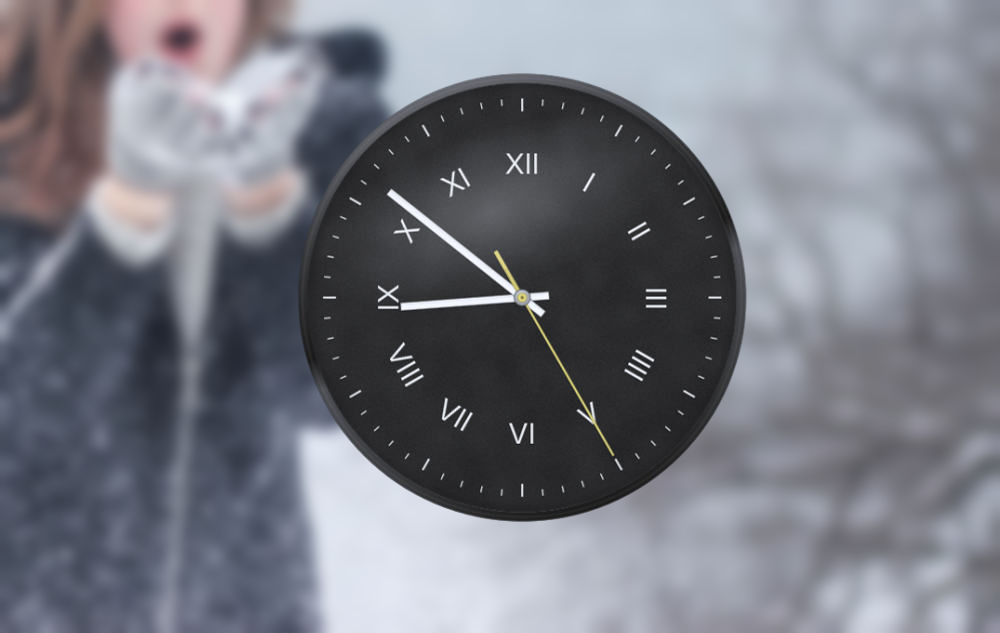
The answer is 8:51:25
